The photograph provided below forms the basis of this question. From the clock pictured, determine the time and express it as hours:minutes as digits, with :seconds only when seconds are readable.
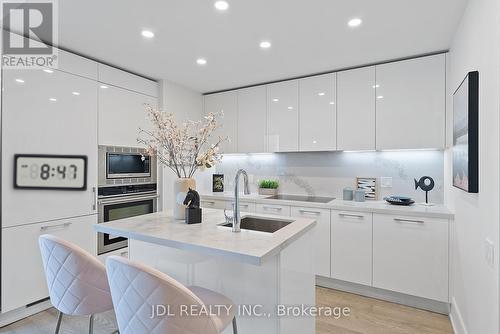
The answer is 8:47
